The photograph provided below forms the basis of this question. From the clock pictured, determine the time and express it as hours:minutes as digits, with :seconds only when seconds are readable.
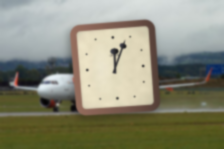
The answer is 12:04
